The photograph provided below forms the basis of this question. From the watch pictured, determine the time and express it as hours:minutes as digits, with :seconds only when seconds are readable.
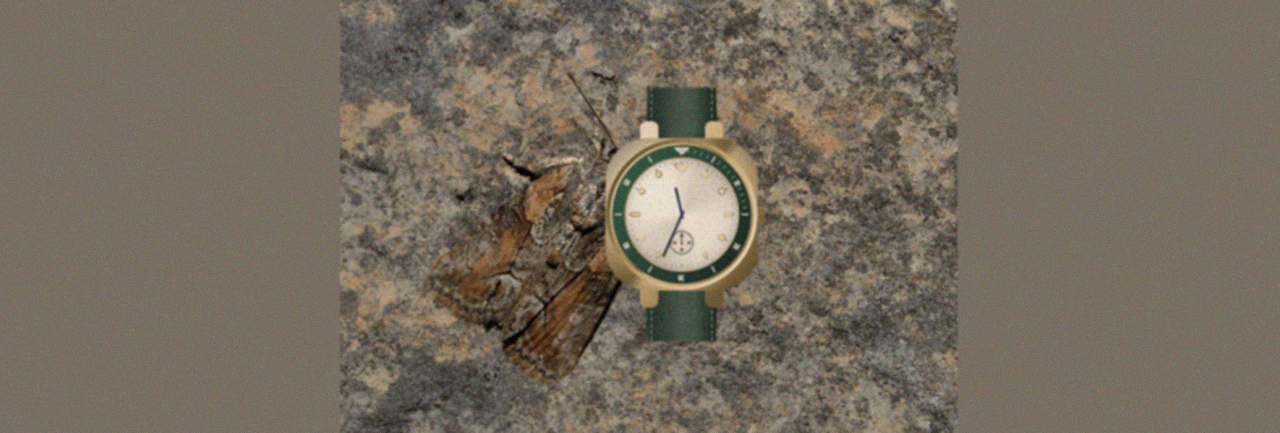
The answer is 11:34
